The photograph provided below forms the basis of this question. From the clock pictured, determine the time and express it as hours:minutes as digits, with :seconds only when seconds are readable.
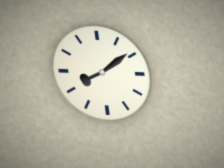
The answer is 8:09
